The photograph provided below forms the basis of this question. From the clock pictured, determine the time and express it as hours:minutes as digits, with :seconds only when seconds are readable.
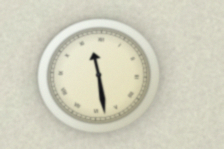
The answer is 11:28
